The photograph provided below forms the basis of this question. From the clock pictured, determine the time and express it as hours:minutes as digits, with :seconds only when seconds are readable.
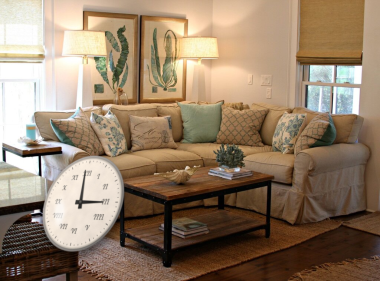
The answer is 2:59
